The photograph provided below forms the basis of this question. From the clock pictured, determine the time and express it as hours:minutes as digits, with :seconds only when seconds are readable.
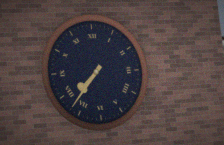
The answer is 7:37
